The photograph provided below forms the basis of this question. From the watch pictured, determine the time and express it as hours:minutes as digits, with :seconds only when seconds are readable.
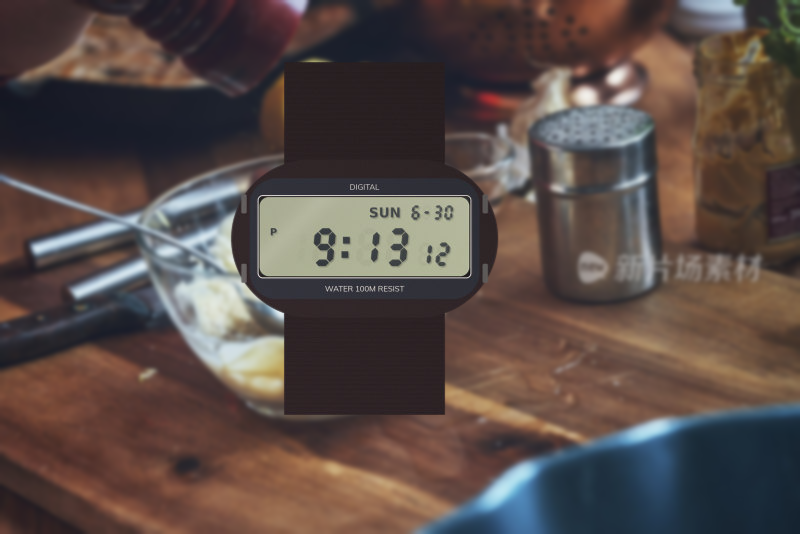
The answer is 9:13:12
